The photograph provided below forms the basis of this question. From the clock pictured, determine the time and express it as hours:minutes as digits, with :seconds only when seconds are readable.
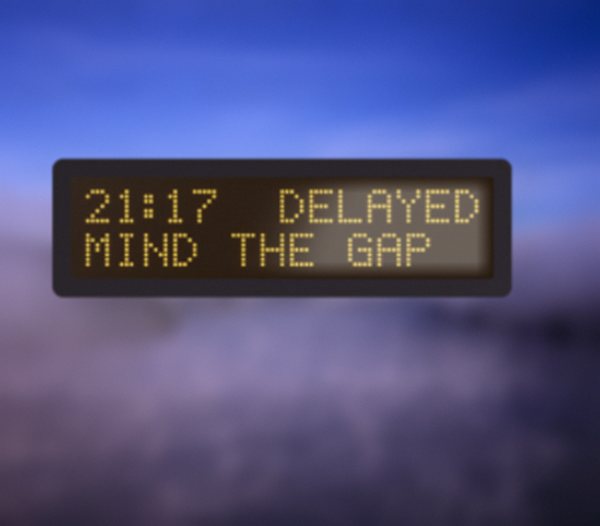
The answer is 21:17
